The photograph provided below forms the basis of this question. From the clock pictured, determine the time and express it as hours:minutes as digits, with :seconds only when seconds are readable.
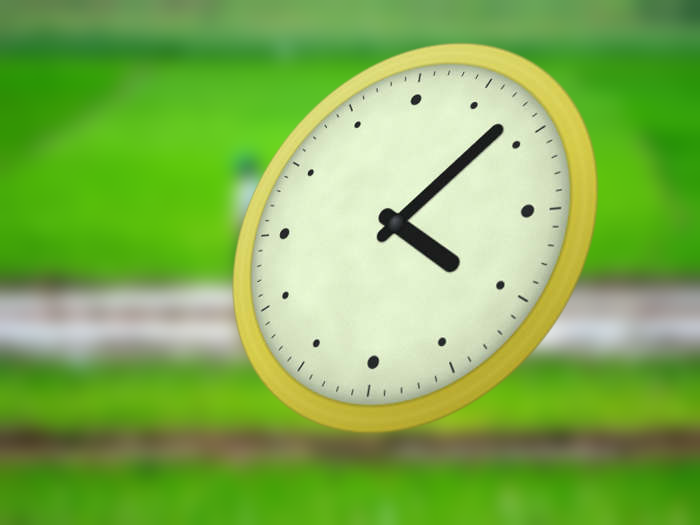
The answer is 4:08
